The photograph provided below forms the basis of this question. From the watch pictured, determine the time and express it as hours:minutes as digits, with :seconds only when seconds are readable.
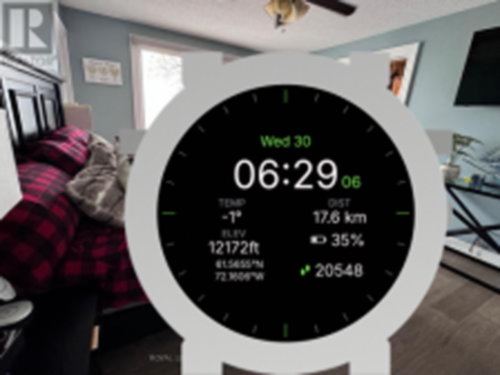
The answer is 6:29
